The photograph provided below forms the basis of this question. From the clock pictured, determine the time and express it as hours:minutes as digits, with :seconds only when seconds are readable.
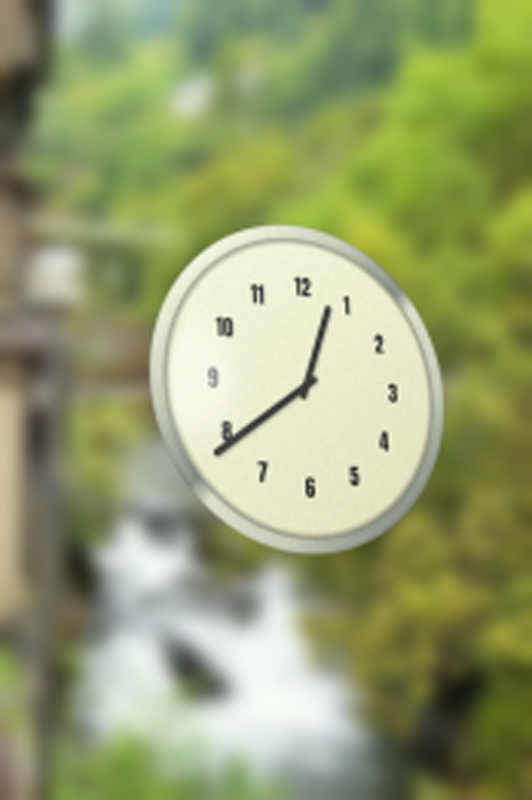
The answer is 12:39
